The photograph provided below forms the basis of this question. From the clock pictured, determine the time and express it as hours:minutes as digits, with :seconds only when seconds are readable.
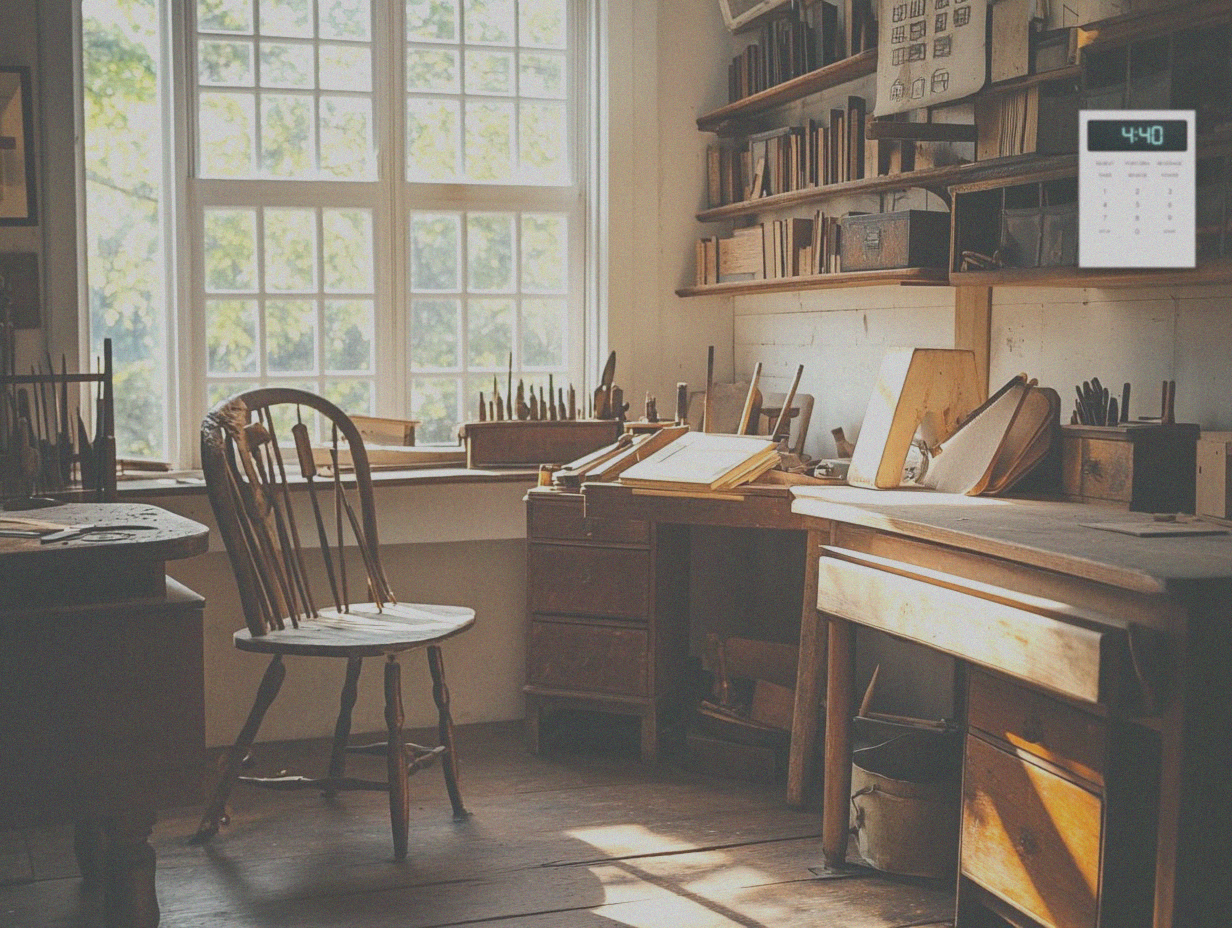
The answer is 4:40
